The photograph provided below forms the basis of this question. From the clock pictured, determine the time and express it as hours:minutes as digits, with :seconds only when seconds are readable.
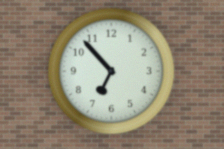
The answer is 6:53
